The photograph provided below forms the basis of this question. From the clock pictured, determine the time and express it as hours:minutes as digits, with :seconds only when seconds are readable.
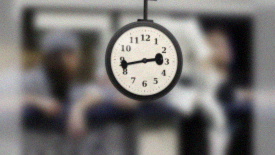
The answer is 2:43
